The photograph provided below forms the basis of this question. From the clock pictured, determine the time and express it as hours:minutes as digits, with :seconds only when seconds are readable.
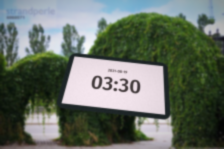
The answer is 3:30
